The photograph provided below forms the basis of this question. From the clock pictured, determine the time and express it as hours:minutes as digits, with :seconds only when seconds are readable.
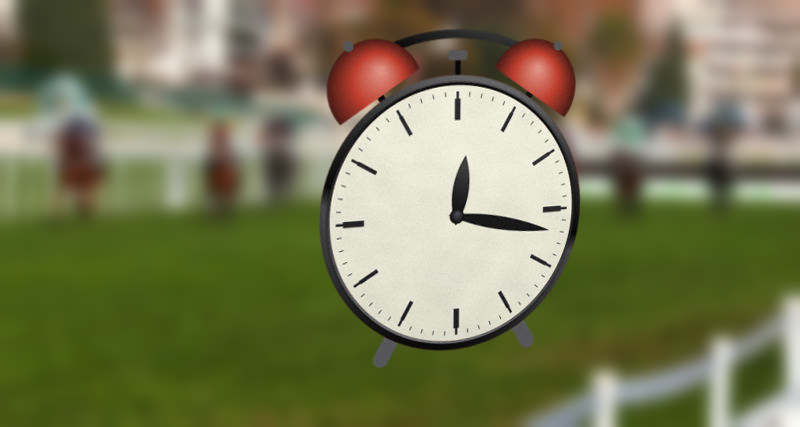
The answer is 12:17
